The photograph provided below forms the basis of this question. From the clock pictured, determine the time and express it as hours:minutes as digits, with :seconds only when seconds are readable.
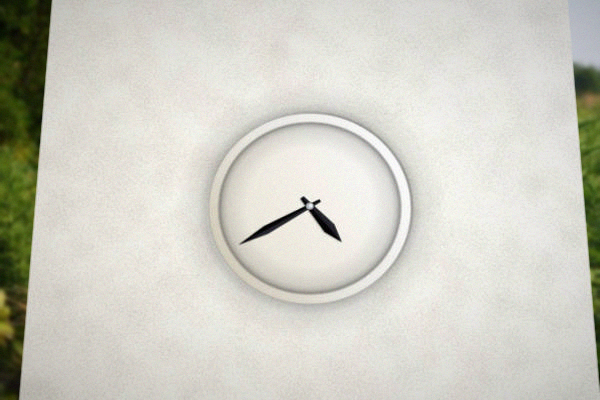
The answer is 4:40
